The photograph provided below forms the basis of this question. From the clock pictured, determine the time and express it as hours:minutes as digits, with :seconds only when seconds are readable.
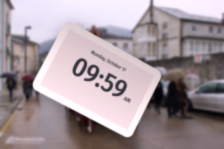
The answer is 9:59
